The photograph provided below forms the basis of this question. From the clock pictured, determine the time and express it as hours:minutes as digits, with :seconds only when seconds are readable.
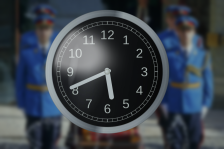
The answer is 5:41
